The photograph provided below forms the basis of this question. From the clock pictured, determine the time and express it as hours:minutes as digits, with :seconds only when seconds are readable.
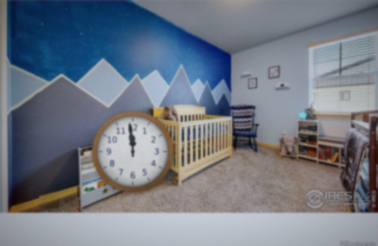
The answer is 11:59
